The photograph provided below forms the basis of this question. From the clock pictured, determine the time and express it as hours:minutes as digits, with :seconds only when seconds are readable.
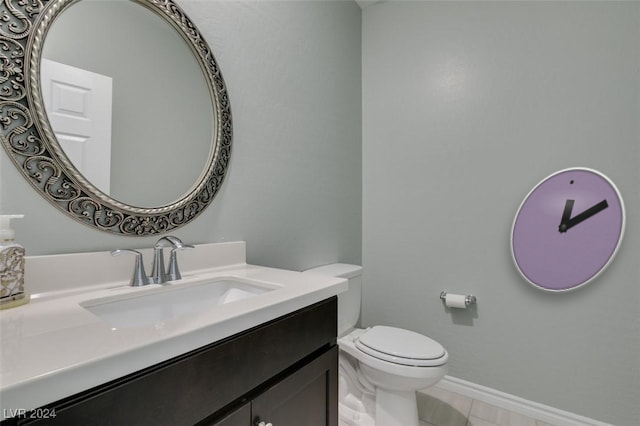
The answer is 12:10
